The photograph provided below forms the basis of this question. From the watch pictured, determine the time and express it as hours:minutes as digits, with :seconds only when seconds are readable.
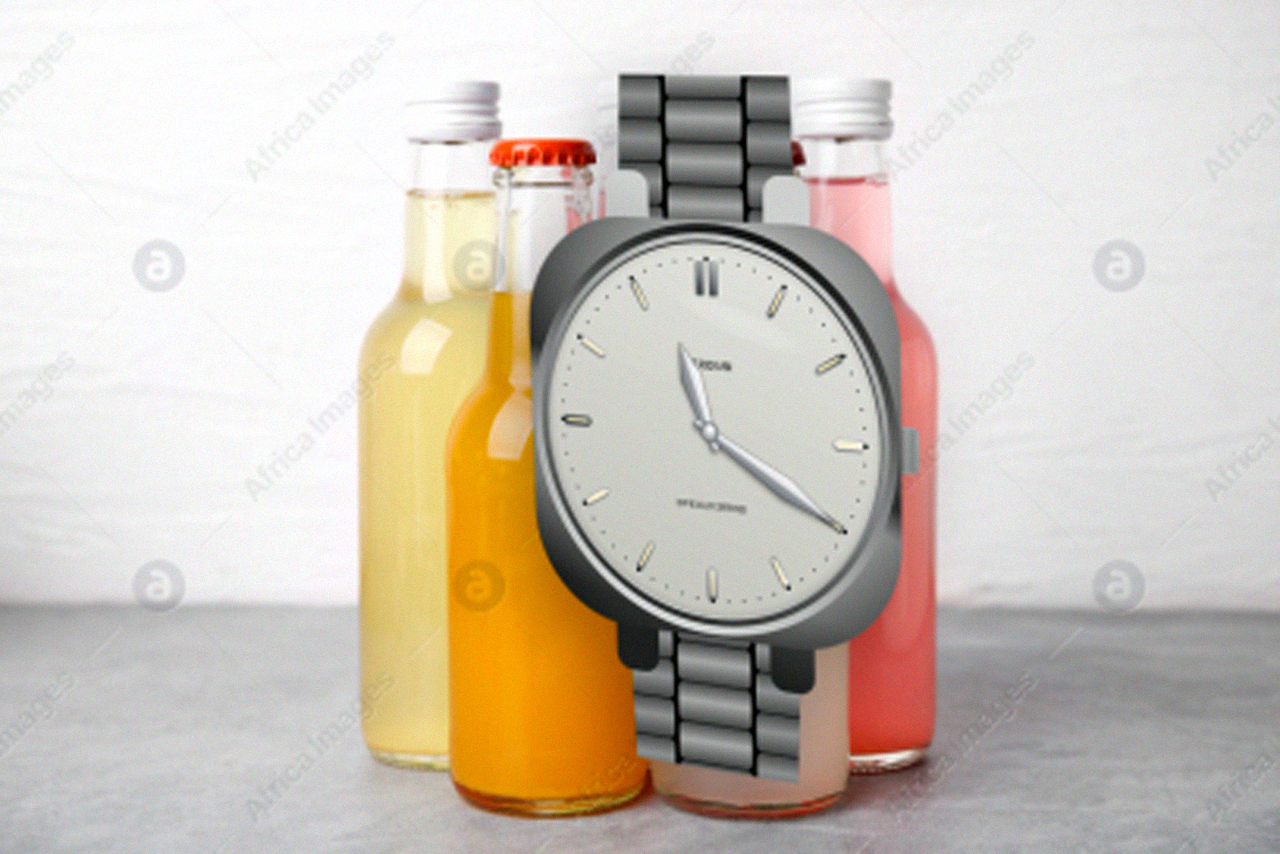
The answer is 11:20
